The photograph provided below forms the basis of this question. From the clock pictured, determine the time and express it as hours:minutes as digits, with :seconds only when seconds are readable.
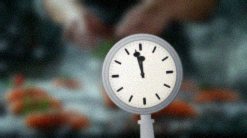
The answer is 11:58
